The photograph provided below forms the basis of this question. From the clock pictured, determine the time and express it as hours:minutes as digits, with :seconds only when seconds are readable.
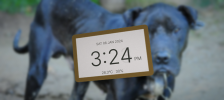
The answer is 3:24
